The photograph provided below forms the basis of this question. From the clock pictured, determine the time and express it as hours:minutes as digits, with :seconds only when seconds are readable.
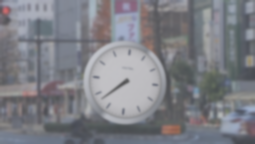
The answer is 7:38
